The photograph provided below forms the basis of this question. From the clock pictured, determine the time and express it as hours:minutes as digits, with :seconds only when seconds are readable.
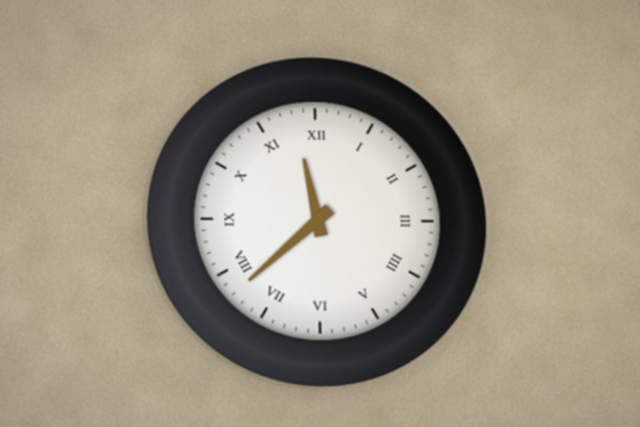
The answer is 11:38
